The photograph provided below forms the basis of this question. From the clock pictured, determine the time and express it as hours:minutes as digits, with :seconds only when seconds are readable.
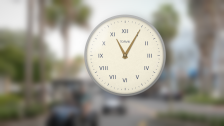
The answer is 11:05
